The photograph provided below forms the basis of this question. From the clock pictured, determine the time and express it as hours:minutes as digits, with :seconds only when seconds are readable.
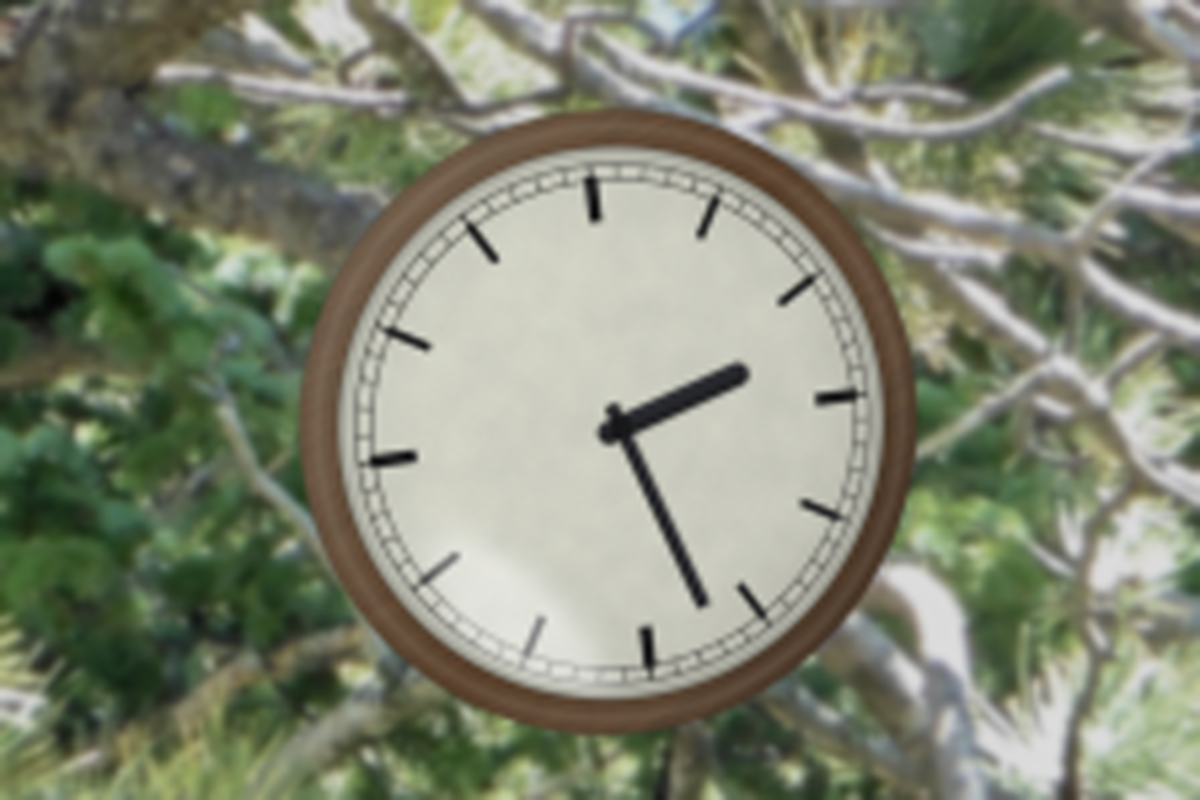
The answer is 2:27
